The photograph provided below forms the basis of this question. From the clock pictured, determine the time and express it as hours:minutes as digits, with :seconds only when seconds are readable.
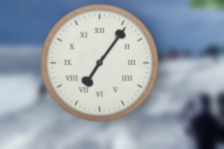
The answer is 7:06
